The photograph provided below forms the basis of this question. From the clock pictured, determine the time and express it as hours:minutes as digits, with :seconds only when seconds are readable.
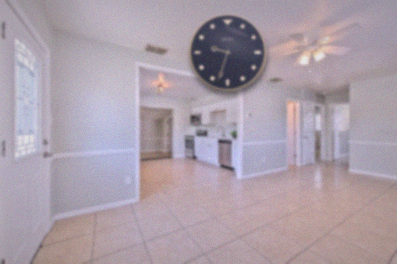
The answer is 9:33
